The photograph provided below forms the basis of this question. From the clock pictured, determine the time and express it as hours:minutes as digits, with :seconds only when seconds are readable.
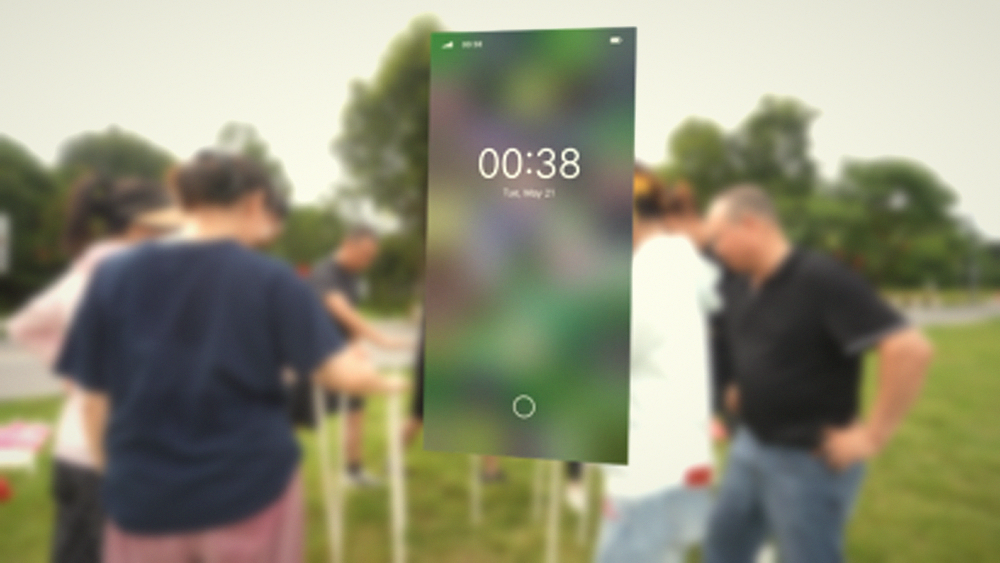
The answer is 0:38
